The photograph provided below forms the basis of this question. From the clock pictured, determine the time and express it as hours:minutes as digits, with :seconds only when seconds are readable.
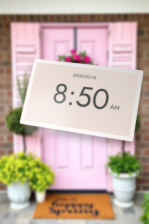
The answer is 8:50
